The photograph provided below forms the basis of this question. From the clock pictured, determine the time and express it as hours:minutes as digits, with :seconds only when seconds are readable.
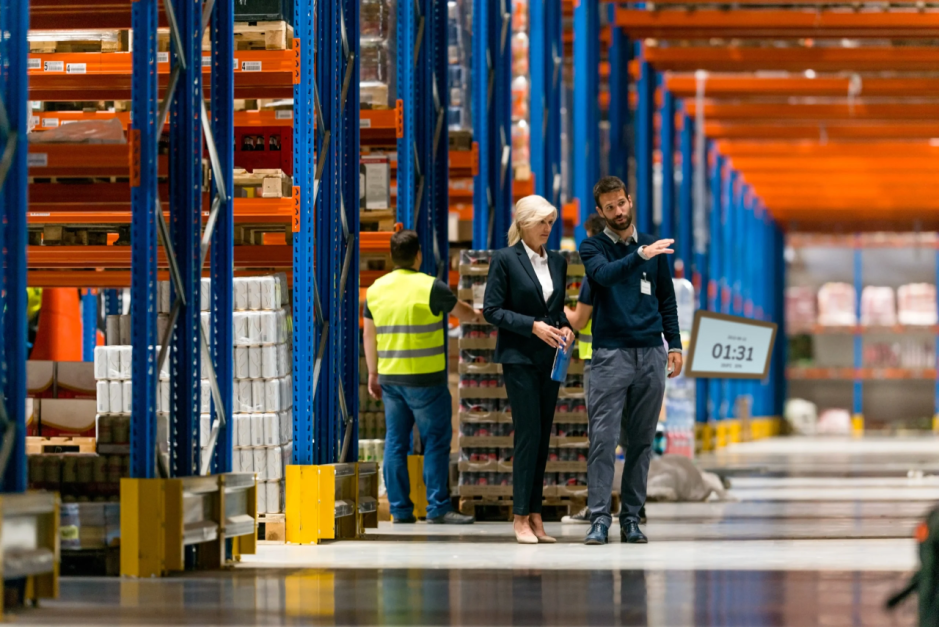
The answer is 1:31
